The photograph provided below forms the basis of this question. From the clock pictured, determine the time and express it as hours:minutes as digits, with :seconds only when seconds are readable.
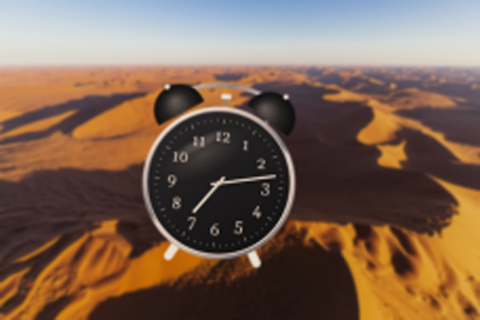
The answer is 7:13
